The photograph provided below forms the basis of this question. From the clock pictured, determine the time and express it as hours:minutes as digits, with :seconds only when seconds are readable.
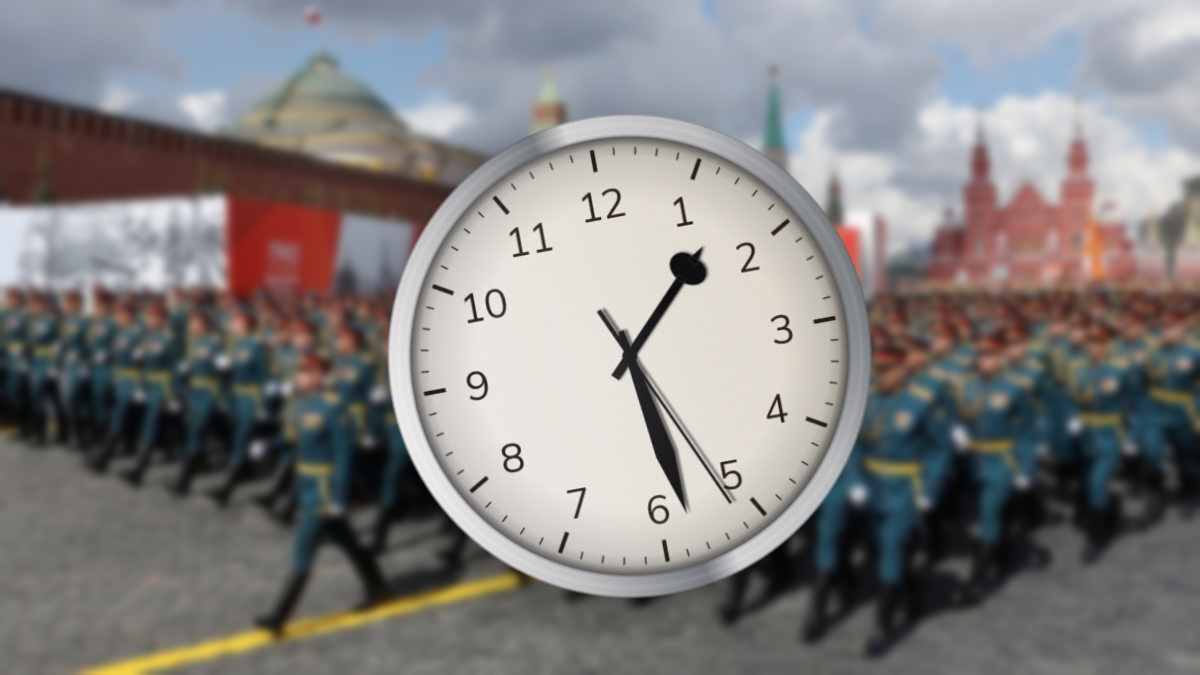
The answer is 1:28:26
